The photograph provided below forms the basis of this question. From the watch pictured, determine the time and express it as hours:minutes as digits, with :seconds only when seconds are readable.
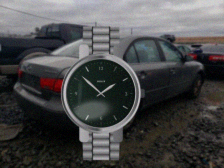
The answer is 1:52
